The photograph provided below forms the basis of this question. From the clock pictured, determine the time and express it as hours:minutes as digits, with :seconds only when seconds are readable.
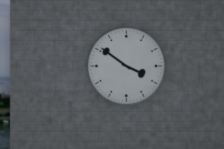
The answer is 3:51
